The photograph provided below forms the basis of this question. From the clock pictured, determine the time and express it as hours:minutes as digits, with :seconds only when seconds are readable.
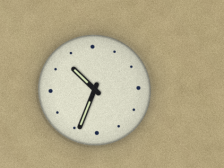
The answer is 10:34
